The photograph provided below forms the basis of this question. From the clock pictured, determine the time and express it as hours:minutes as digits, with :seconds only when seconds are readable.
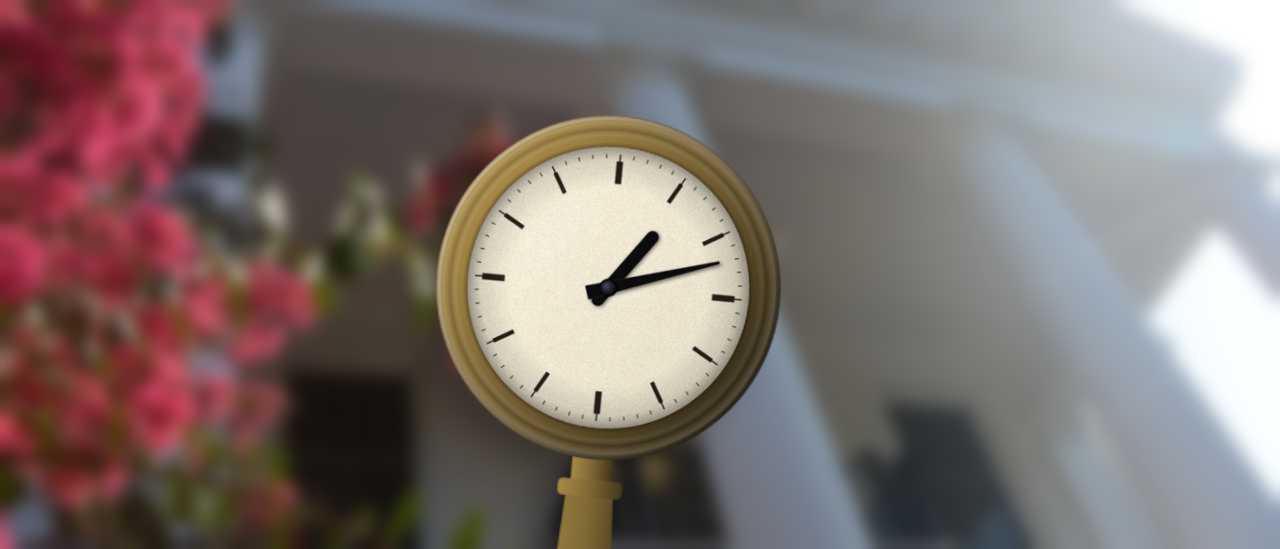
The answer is 1:12
